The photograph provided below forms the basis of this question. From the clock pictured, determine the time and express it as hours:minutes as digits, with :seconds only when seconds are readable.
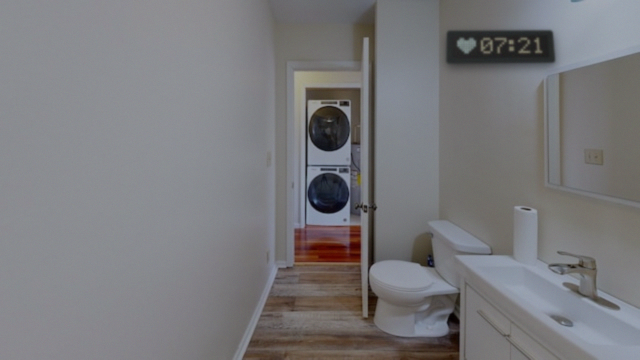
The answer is 7:21
